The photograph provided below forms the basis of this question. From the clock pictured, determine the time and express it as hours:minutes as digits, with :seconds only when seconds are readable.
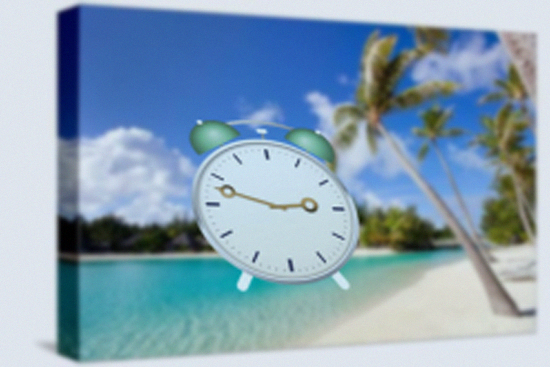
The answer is 2:48
